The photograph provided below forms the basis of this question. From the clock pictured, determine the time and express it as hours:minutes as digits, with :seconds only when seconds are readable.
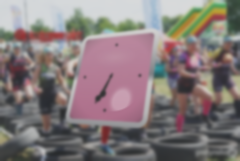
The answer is 6:34
